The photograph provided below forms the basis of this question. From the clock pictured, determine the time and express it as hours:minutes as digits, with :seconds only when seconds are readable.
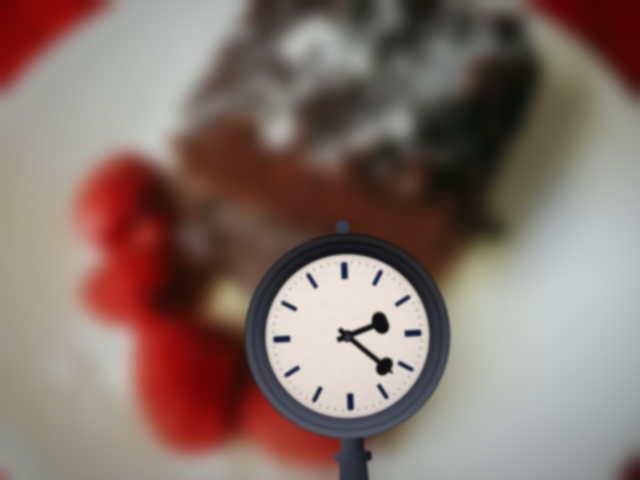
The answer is 2:22
